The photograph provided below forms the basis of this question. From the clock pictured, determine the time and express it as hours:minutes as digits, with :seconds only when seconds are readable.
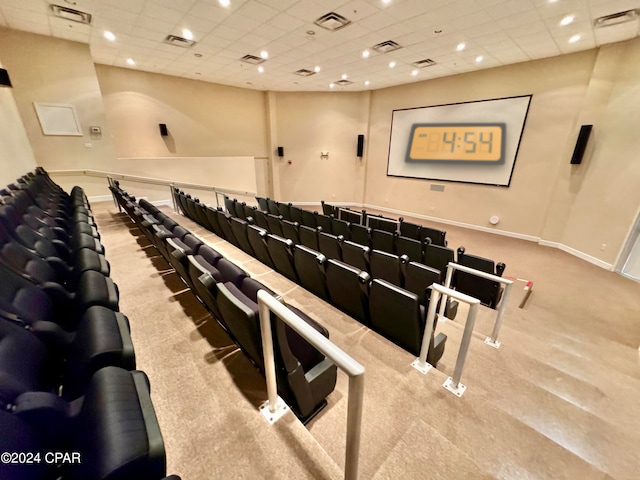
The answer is 4:54
